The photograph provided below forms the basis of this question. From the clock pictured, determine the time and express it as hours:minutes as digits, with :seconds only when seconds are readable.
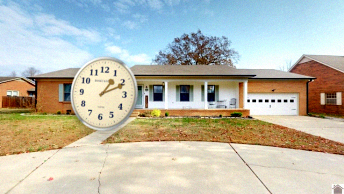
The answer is 1:11
